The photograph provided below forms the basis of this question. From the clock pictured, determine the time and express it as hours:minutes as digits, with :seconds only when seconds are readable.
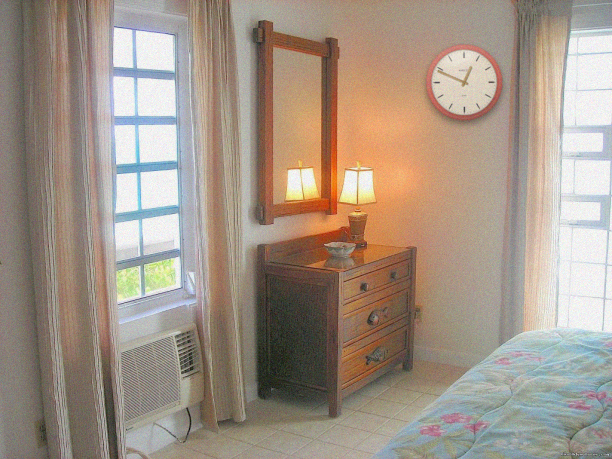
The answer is 12:49
